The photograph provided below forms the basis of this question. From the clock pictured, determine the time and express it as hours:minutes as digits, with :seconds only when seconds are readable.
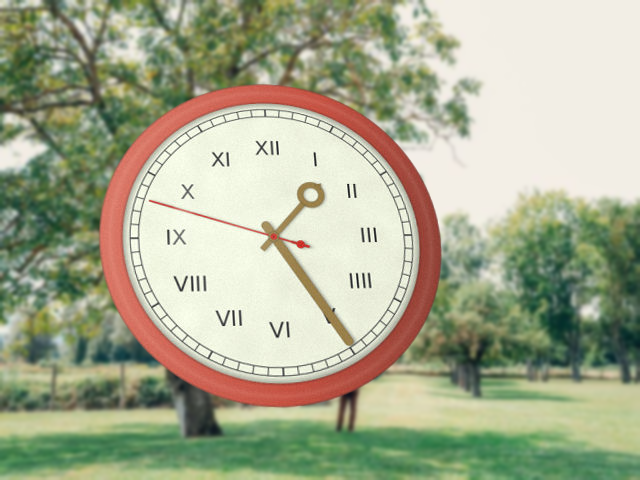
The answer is 1:24:48
